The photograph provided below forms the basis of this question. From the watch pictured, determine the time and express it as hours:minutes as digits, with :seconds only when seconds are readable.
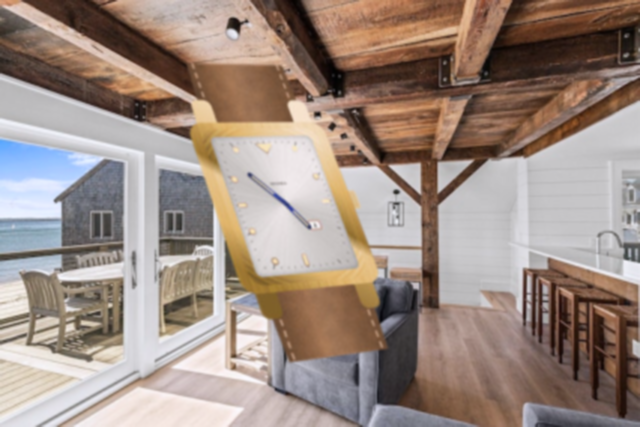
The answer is 4:53
